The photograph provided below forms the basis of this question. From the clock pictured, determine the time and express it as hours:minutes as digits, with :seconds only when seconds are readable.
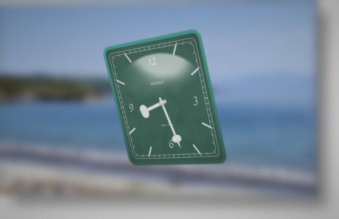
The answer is 8:28
